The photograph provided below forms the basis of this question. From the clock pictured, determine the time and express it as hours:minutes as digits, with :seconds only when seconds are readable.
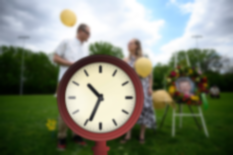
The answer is 10:34
